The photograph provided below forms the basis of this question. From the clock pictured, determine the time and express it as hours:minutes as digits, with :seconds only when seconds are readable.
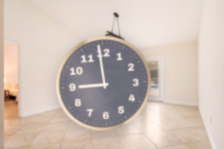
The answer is 8:59
